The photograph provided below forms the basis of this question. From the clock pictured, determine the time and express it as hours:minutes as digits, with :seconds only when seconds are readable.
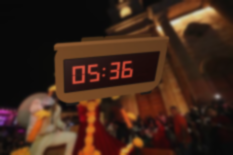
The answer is 5:36
